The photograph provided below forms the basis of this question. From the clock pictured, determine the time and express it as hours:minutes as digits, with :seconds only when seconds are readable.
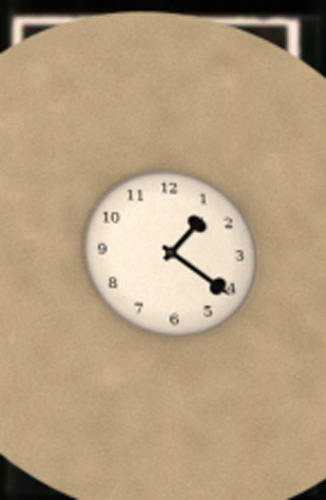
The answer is 1:21
